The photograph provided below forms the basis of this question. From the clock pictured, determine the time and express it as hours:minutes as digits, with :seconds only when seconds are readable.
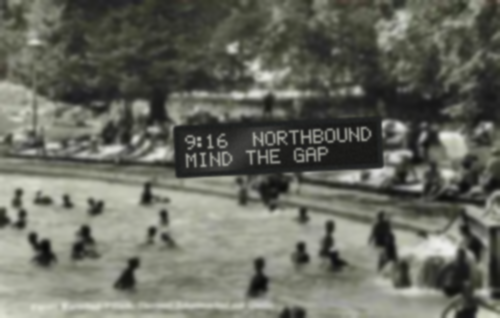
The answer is 9:16
